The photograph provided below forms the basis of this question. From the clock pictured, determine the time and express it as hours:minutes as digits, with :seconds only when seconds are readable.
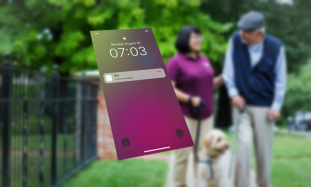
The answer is 7:03
